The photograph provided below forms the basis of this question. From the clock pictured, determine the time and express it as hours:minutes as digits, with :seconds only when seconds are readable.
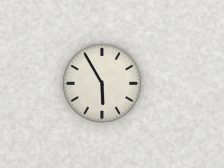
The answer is 5:55
